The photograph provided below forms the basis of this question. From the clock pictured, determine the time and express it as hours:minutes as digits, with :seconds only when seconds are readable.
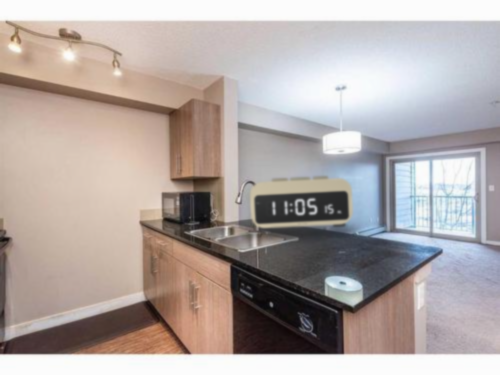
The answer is 11:05
